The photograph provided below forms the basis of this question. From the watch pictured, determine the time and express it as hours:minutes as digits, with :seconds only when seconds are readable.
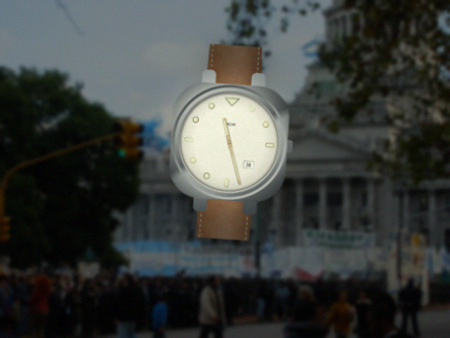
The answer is 11:27
